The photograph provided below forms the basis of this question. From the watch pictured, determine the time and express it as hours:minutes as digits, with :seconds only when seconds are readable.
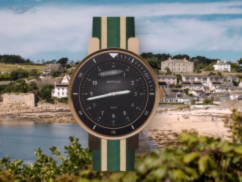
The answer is 2:43
